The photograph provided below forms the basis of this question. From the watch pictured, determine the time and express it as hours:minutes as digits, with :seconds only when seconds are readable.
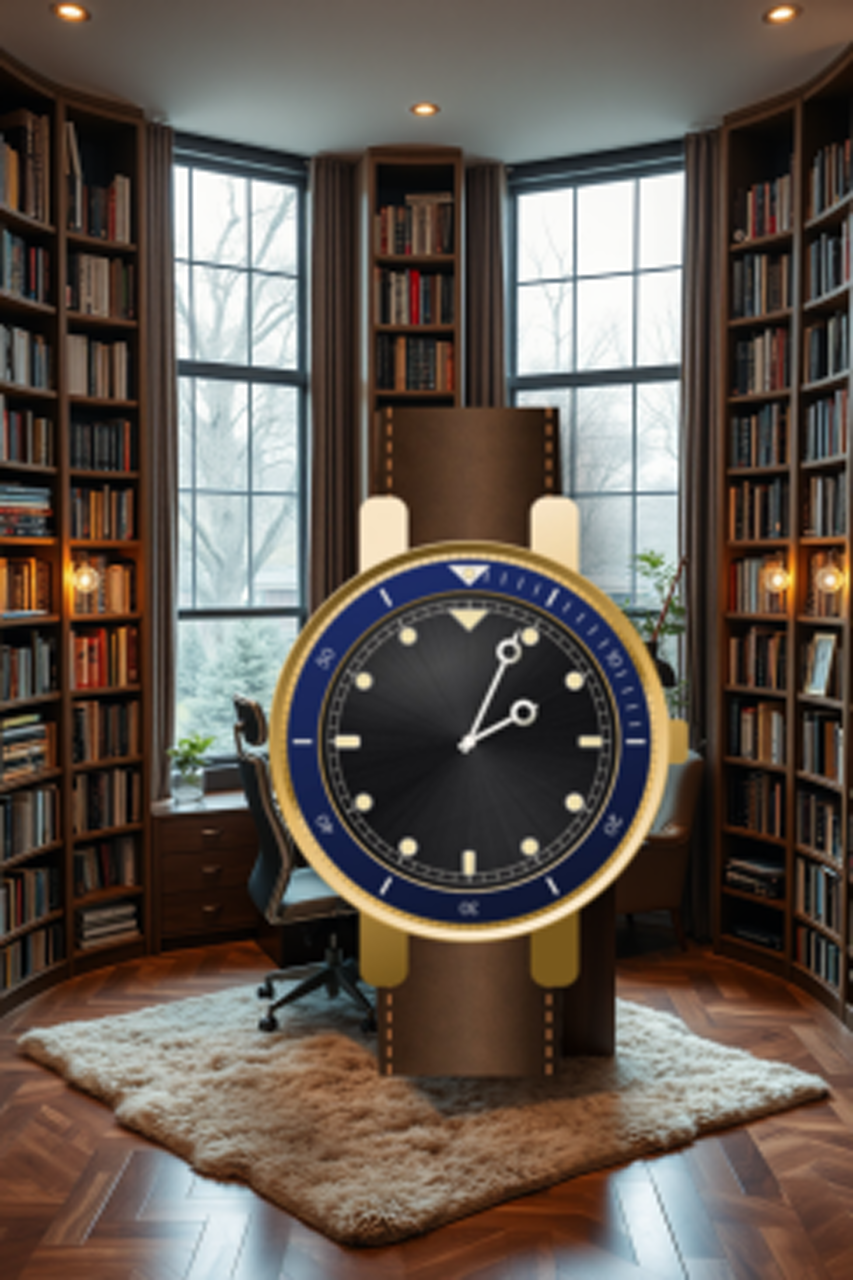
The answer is 2:04
